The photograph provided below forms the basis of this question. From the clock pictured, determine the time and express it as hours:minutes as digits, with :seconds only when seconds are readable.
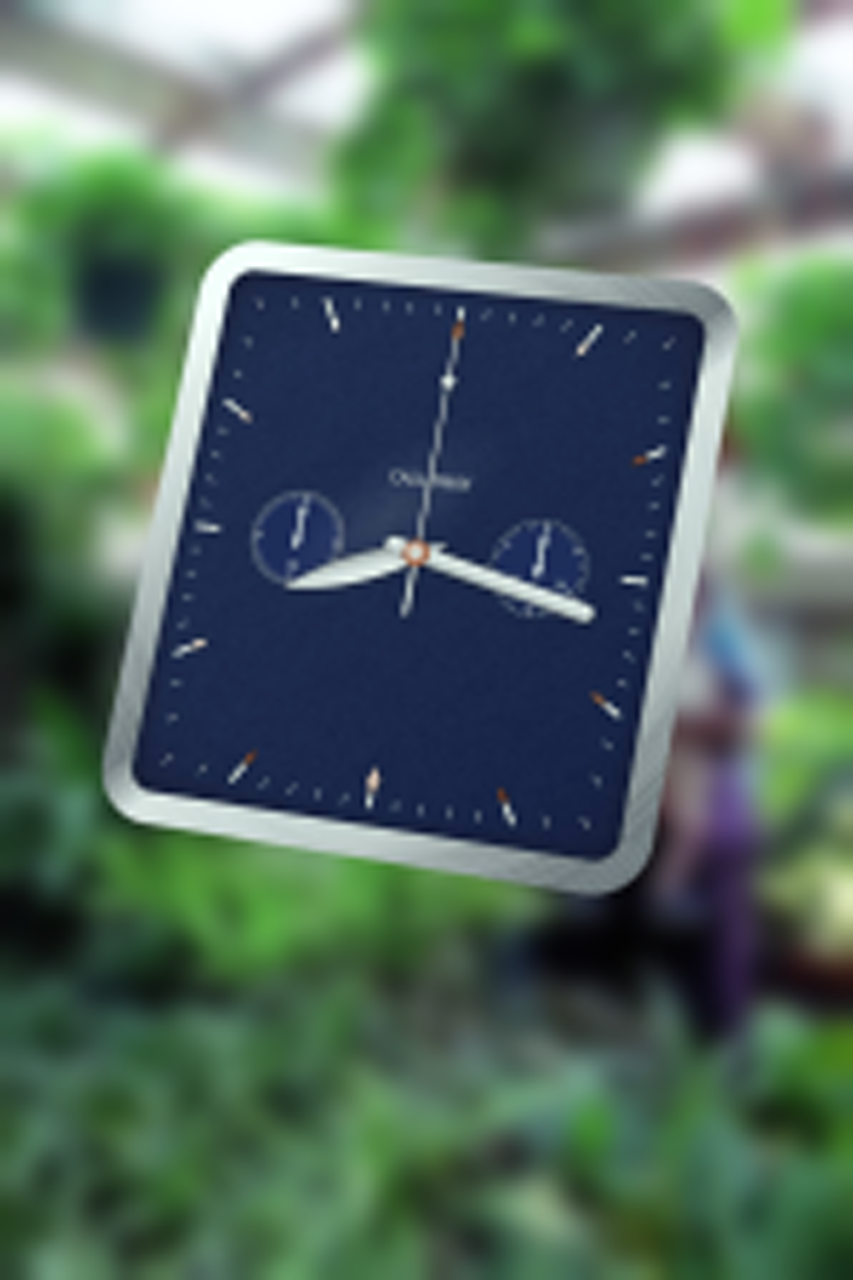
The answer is 8:17
